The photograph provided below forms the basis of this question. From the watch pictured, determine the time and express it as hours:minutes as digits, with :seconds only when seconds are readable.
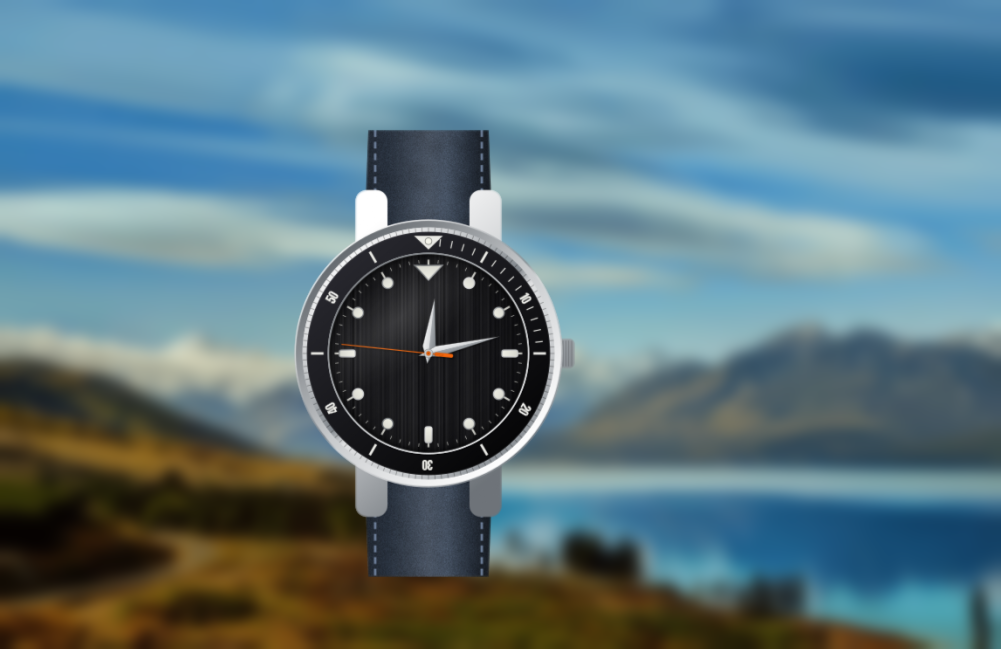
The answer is 12:12:46
